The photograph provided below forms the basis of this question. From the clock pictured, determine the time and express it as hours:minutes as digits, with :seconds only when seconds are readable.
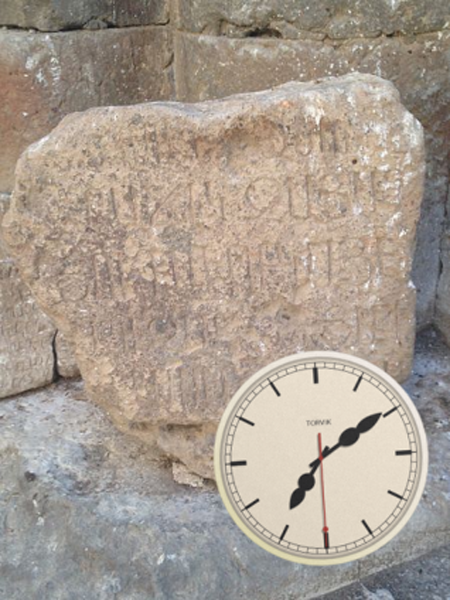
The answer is 7:09:30
